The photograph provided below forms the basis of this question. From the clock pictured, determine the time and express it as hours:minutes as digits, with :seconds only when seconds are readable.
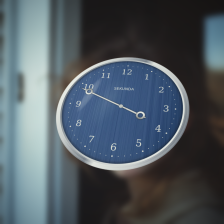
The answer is 3:49
